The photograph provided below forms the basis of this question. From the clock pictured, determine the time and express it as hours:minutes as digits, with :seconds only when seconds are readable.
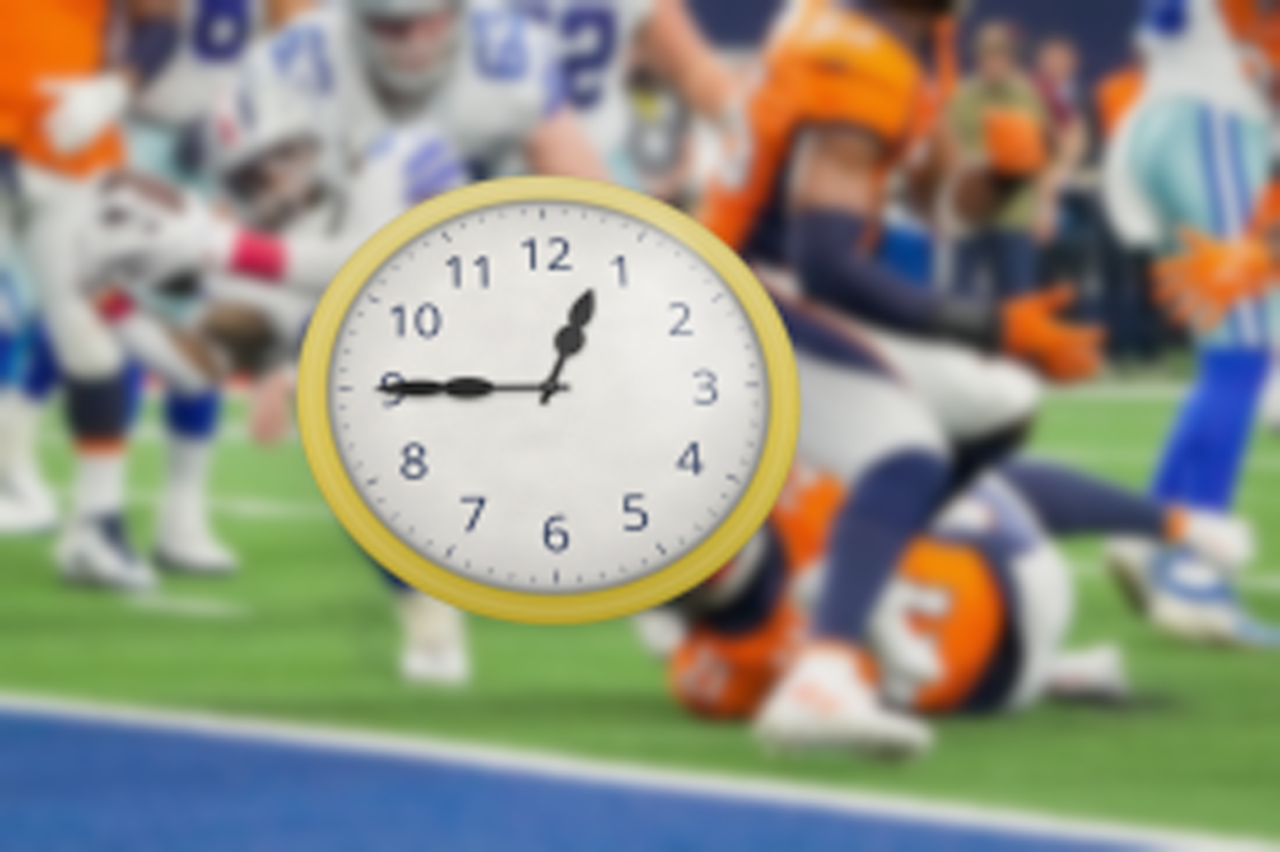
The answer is 12:45
